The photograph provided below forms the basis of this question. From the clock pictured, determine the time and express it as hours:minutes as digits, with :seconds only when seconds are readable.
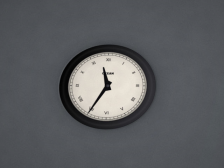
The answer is 11:35
